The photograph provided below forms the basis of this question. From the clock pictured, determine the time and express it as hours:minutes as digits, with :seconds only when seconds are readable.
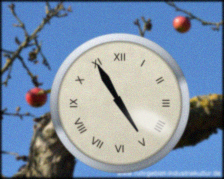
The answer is 4:55
